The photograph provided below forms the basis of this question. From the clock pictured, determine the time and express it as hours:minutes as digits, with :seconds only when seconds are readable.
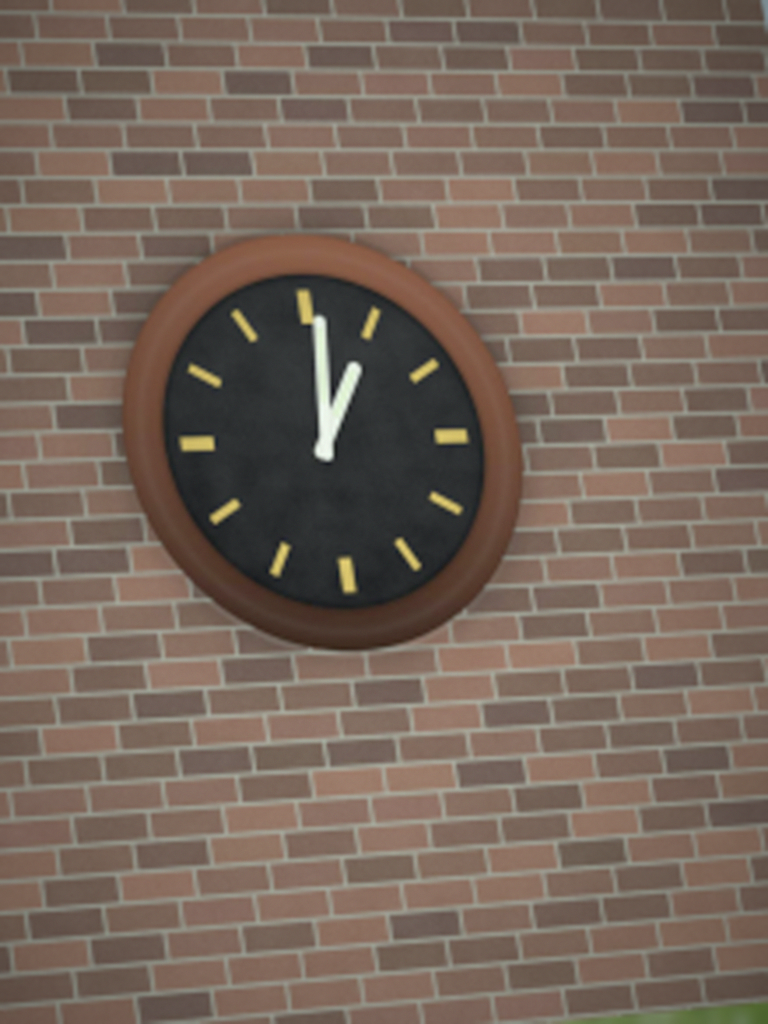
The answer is 1:01
